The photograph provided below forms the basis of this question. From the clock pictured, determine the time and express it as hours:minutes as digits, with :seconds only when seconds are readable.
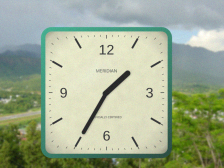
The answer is 1:35
